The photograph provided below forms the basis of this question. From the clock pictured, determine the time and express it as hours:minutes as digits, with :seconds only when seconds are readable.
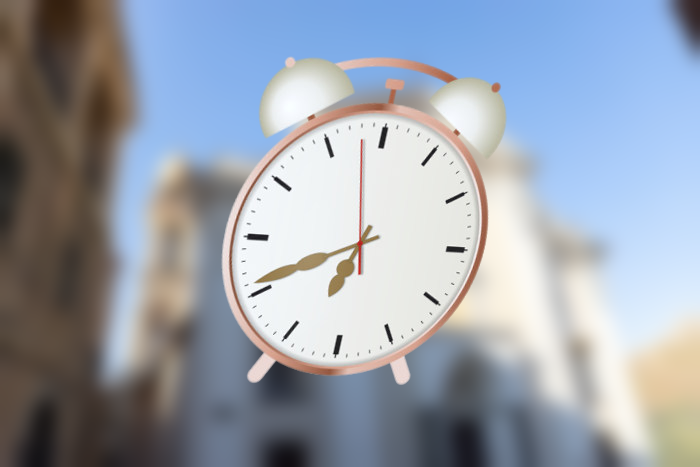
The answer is 6:40:58
